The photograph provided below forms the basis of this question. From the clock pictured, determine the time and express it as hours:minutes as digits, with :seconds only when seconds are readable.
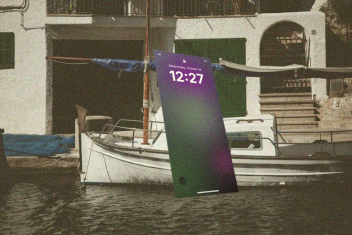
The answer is 12:27
